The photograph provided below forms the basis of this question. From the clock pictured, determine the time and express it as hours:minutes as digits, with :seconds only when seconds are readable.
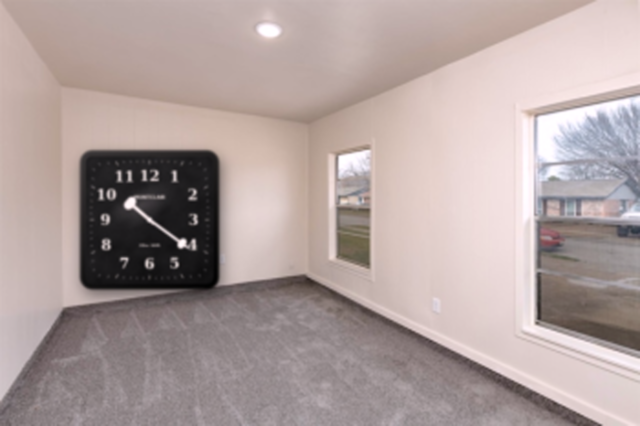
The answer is 10:21
